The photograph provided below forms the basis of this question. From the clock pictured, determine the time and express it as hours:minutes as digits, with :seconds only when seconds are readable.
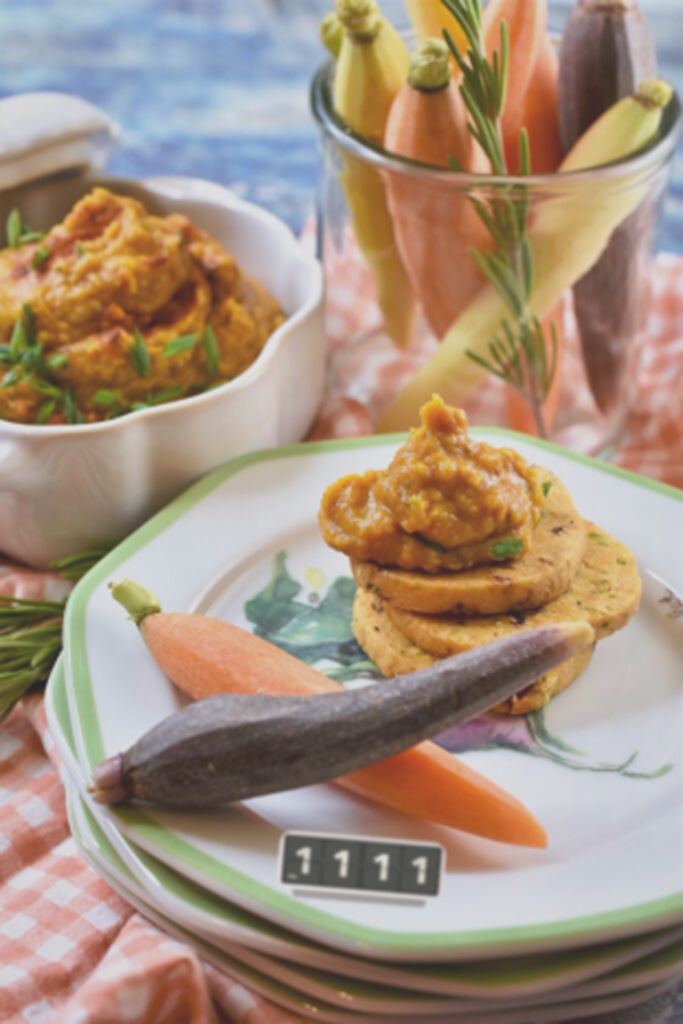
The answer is 11:11
